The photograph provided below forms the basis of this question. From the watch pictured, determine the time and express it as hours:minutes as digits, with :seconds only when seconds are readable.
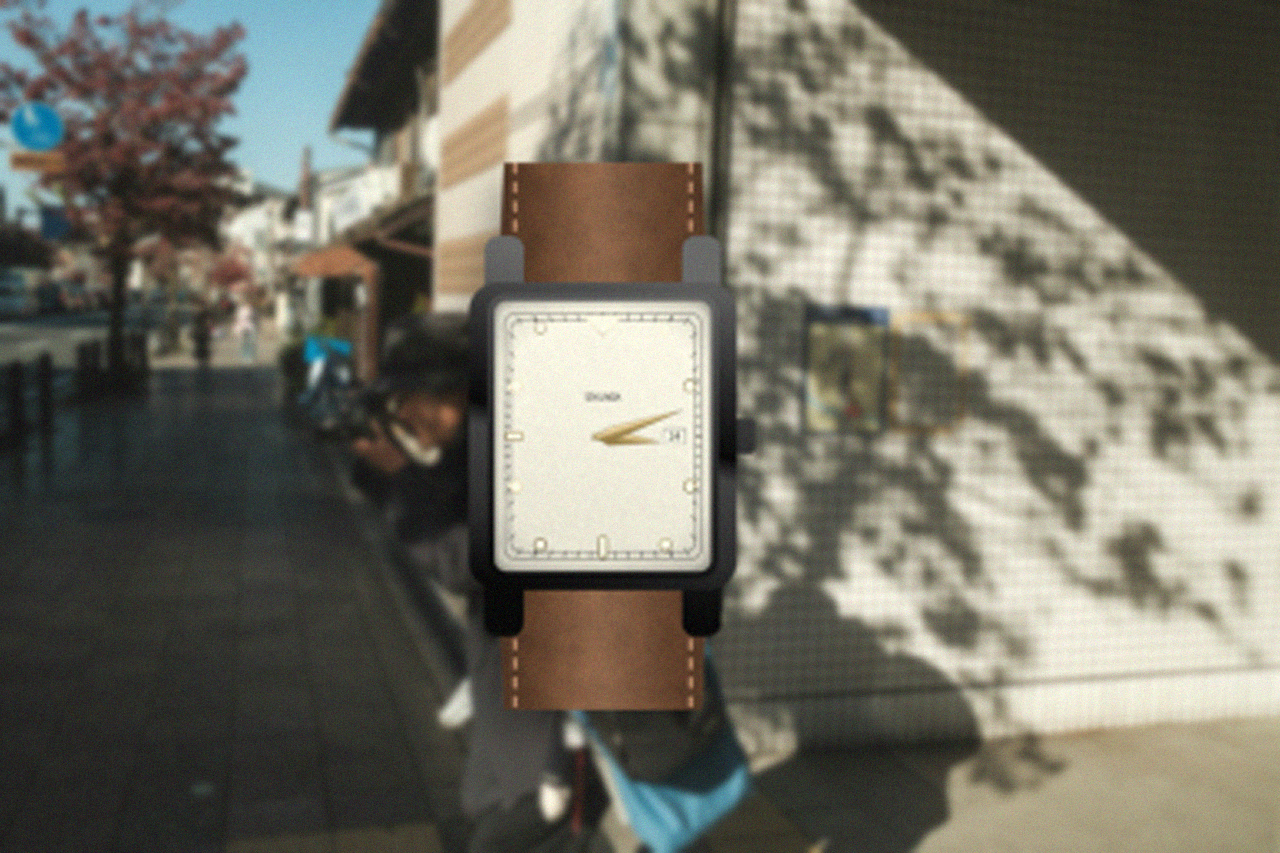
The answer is 3:12
